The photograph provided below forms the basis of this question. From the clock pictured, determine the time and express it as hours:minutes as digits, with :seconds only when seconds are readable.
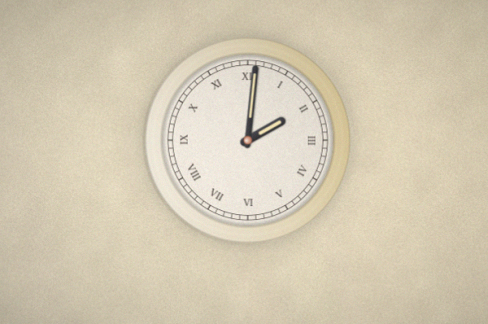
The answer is 2:01
